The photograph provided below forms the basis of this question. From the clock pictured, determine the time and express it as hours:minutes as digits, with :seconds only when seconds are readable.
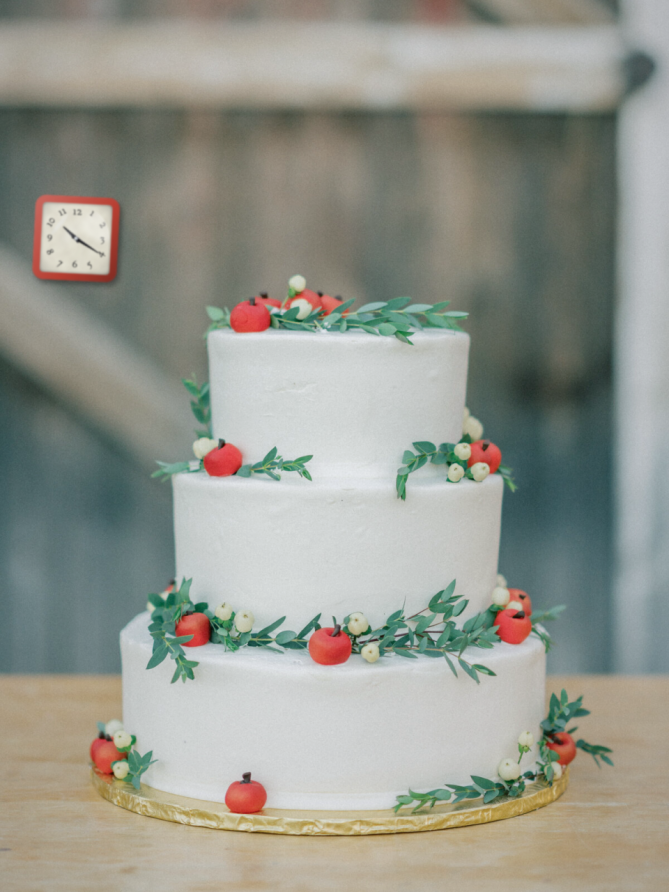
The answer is 10:20
